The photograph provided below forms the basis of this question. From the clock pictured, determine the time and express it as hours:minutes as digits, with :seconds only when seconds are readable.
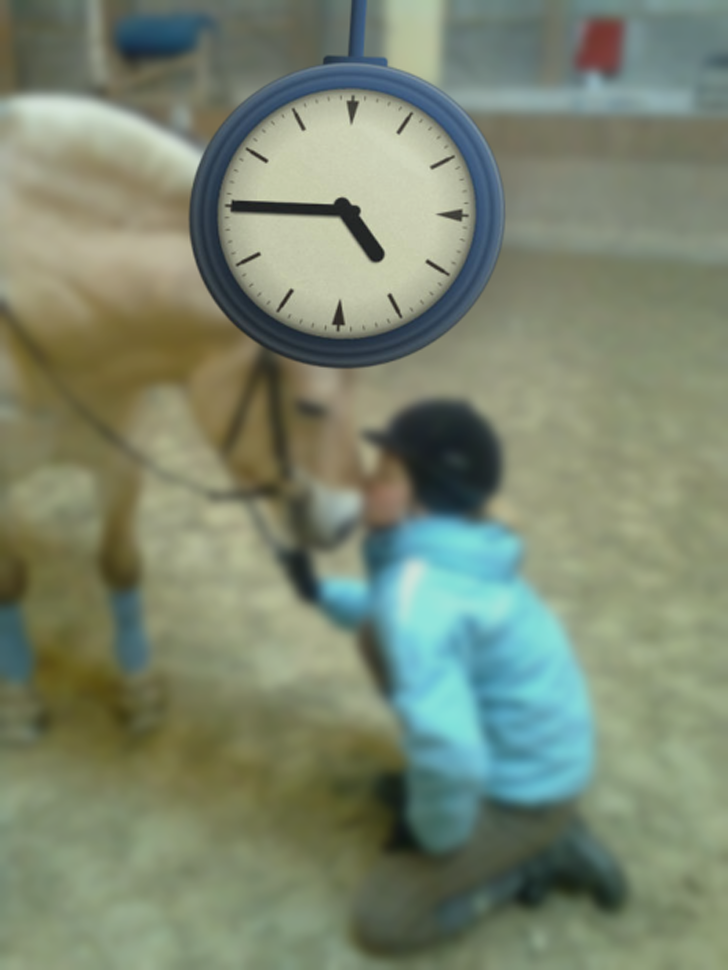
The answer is 4:45
